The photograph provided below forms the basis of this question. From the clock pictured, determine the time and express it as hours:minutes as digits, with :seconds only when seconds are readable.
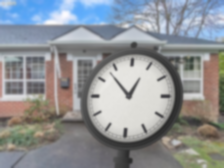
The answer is 12:53
